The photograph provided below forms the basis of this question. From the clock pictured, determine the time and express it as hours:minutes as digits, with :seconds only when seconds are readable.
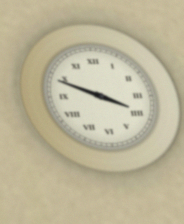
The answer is 3:49
